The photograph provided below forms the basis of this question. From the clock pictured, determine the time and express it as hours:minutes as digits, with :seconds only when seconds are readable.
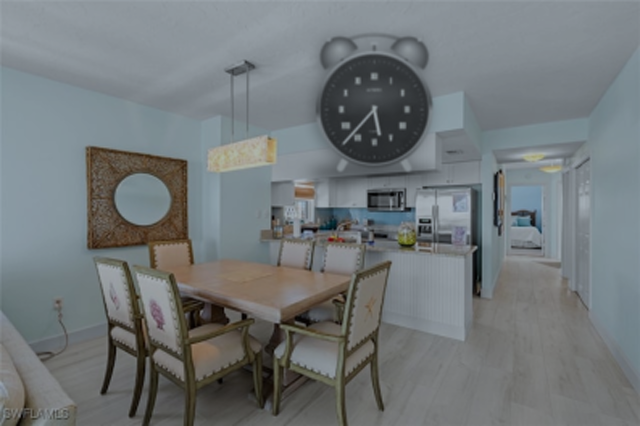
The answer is 5:37
